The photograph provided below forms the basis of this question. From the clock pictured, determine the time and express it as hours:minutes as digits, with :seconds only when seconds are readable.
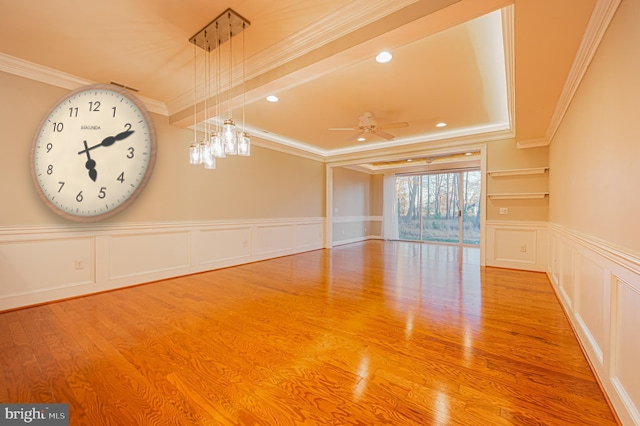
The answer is 5:11
